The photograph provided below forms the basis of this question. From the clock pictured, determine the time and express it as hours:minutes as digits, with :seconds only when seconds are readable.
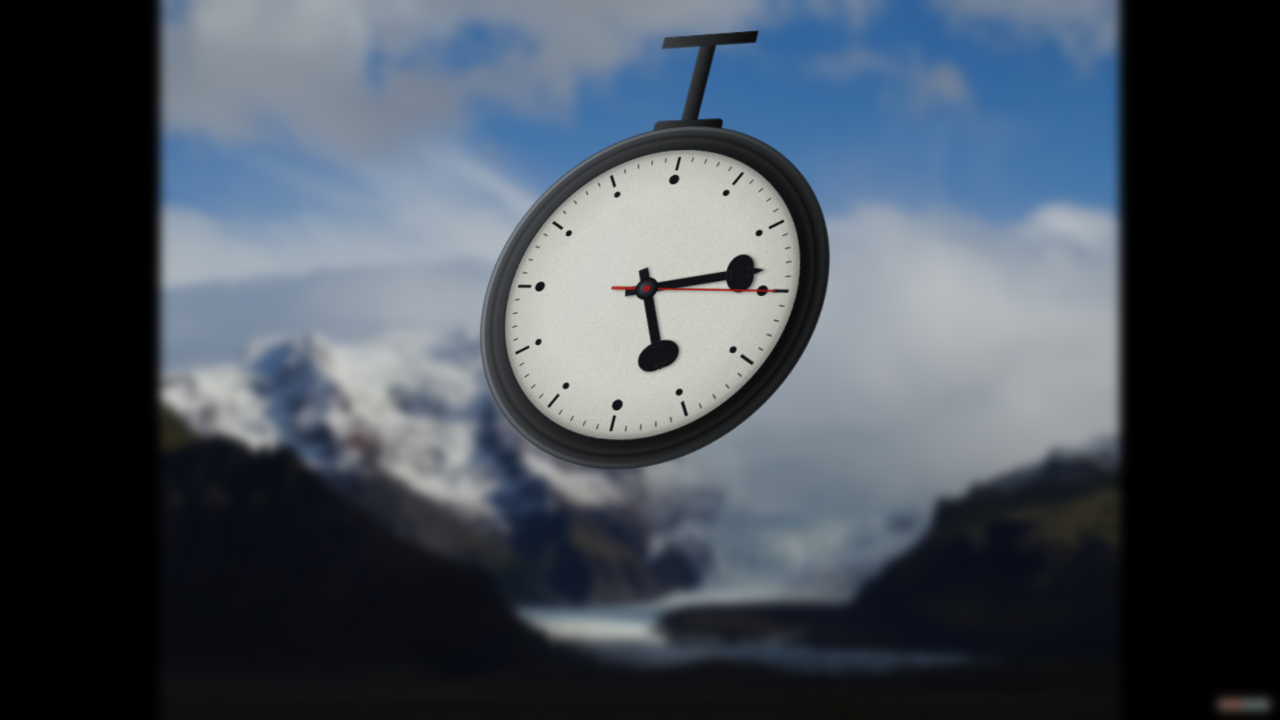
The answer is 5:13:15
